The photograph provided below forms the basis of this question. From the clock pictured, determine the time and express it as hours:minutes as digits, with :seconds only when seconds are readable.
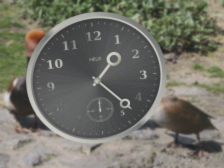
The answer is 1:23
